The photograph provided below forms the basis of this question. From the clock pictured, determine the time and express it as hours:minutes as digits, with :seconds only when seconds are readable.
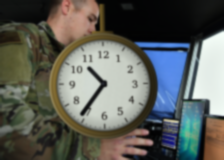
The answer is 10:36
